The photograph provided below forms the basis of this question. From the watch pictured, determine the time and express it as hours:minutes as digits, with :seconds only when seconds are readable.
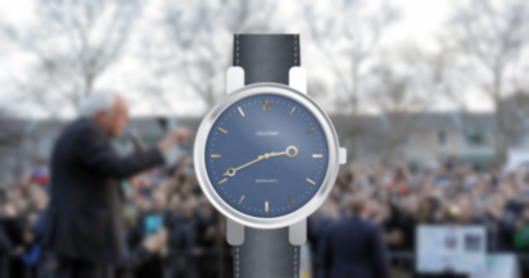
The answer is 2:41
